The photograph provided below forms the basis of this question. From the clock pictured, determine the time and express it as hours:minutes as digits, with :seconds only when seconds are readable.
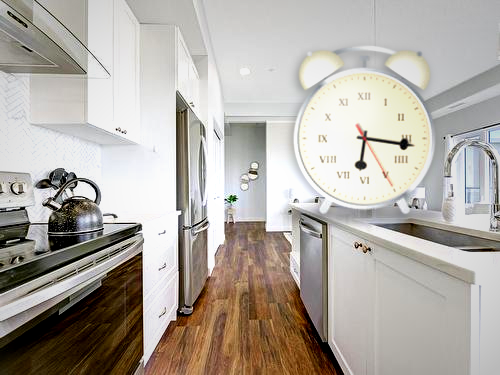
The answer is 6:16:25
